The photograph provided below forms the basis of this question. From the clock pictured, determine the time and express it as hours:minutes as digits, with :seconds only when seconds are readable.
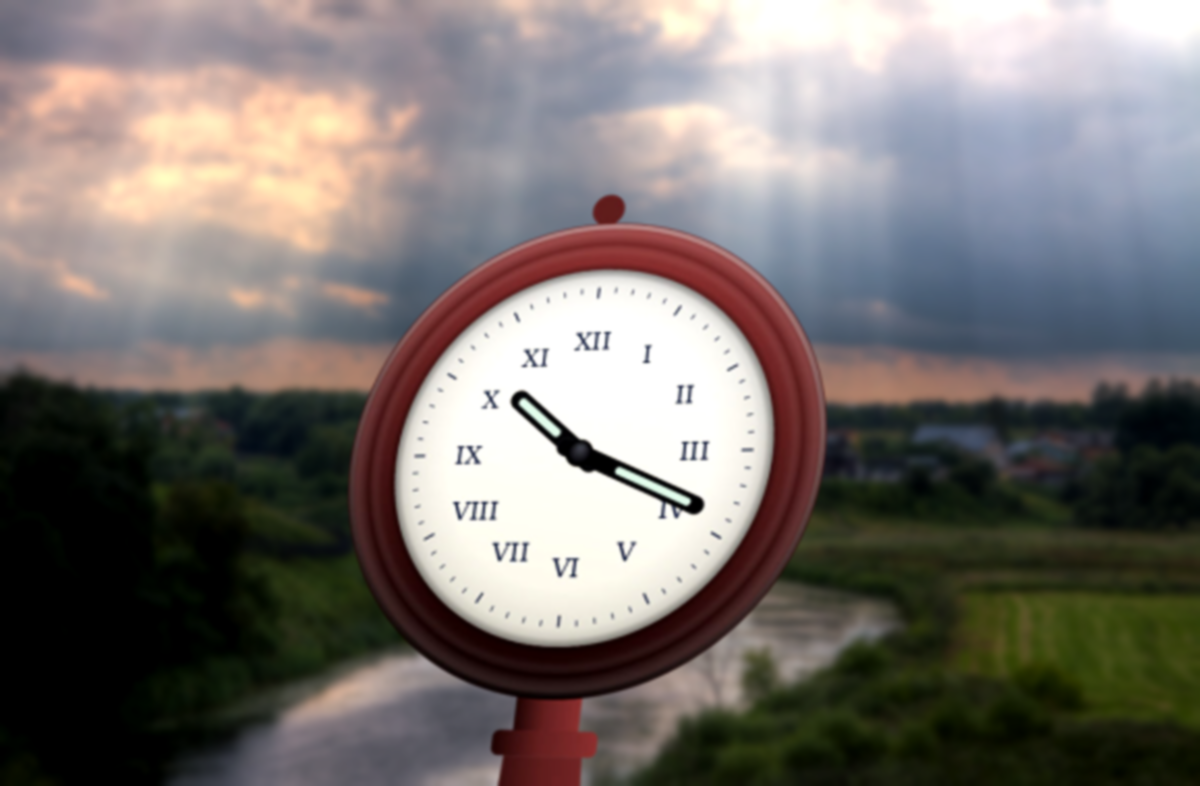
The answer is 10:19
